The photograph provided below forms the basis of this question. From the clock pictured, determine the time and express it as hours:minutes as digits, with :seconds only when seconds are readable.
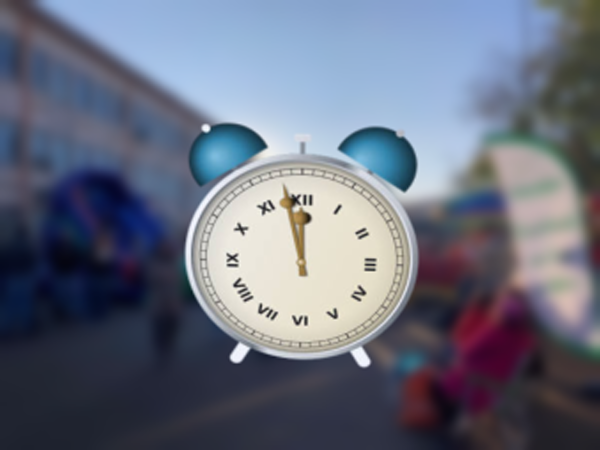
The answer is 11:58
